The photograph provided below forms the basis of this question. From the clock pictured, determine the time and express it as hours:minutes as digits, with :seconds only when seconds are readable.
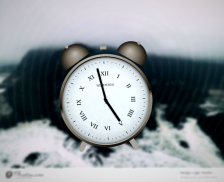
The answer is 4:58
